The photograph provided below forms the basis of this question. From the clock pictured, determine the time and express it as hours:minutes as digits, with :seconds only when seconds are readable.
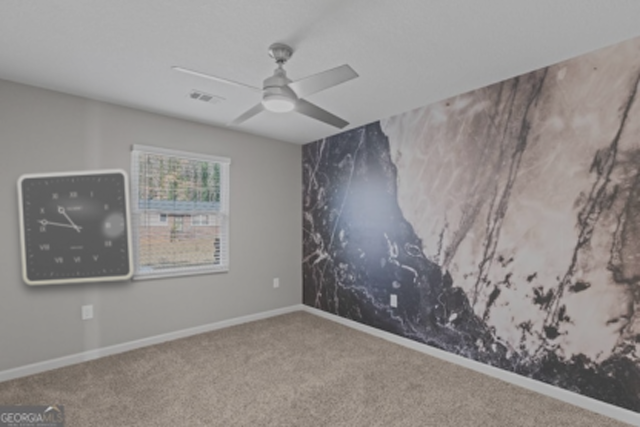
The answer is 10:47
